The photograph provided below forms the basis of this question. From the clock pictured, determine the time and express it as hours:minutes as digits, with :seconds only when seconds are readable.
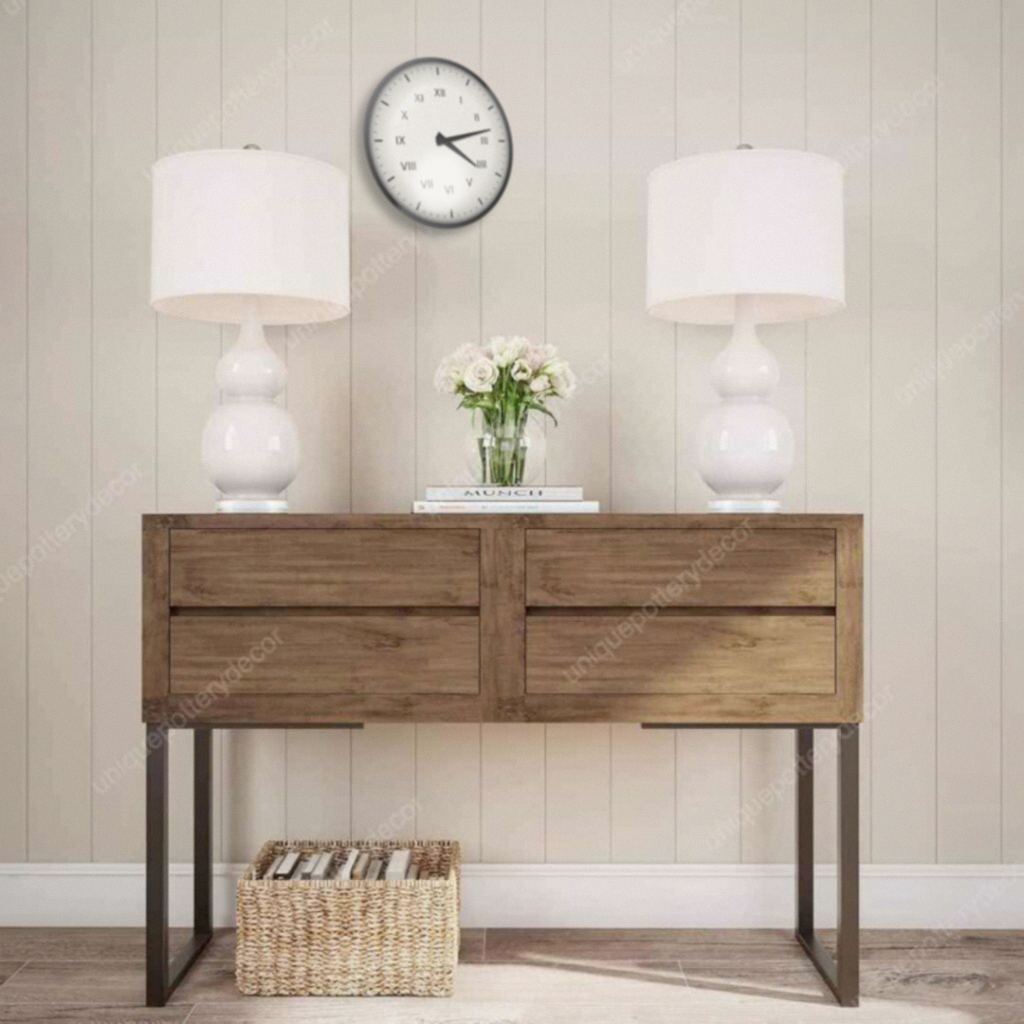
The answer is 4:13
